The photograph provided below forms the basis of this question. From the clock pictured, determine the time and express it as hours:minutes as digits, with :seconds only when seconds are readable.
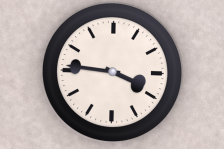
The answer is 3:46
